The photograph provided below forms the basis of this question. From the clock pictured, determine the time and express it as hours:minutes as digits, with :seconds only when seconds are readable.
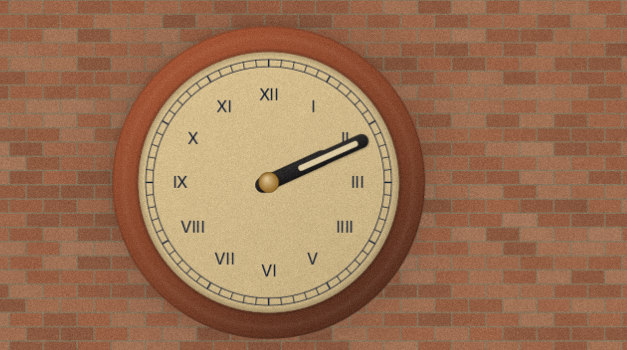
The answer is 2:11
